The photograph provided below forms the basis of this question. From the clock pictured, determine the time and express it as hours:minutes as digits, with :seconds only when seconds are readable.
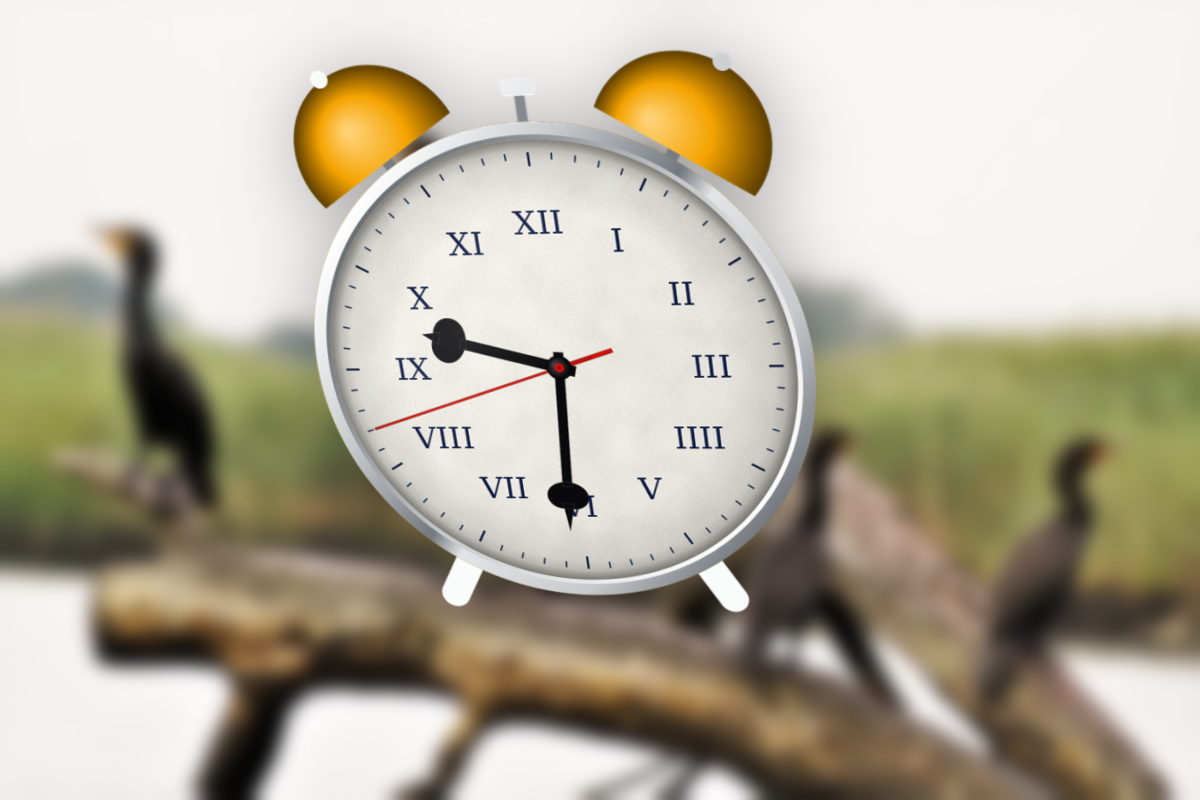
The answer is 9:30:42
